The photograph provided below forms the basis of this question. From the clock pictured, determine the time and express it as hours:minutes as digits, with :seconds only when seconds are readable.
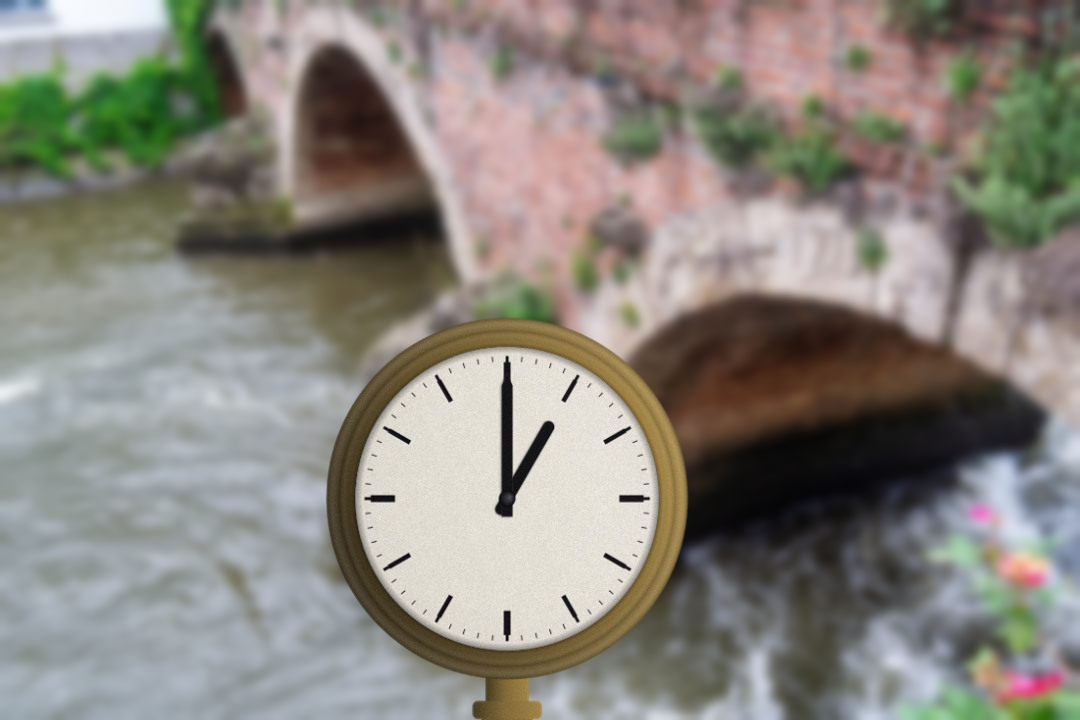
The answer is 1:00
